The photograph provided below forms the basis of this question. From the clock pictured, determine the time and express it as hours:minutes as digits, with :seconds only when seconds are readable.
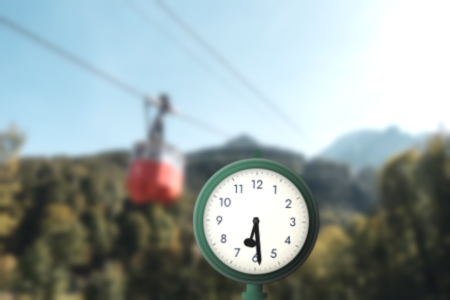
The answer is 6:29
